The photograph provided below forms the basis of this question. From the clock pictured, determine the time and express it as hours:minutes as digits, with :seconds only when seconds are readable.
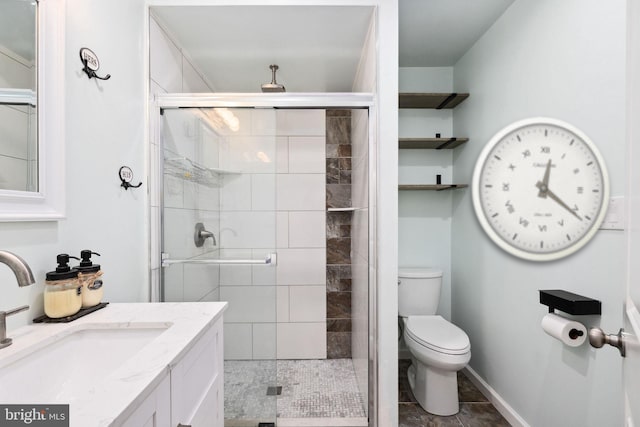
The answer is 12:21
